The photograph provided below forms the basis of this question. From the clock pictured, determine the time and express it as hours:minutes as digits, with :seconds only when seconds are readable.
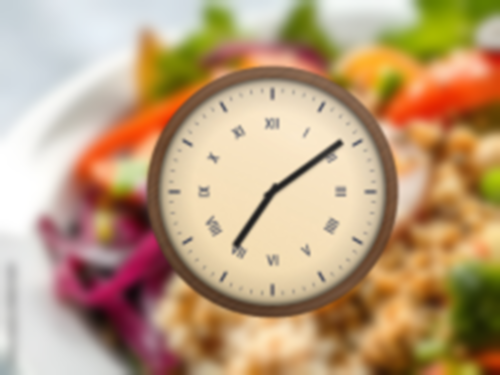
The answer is 7:09
